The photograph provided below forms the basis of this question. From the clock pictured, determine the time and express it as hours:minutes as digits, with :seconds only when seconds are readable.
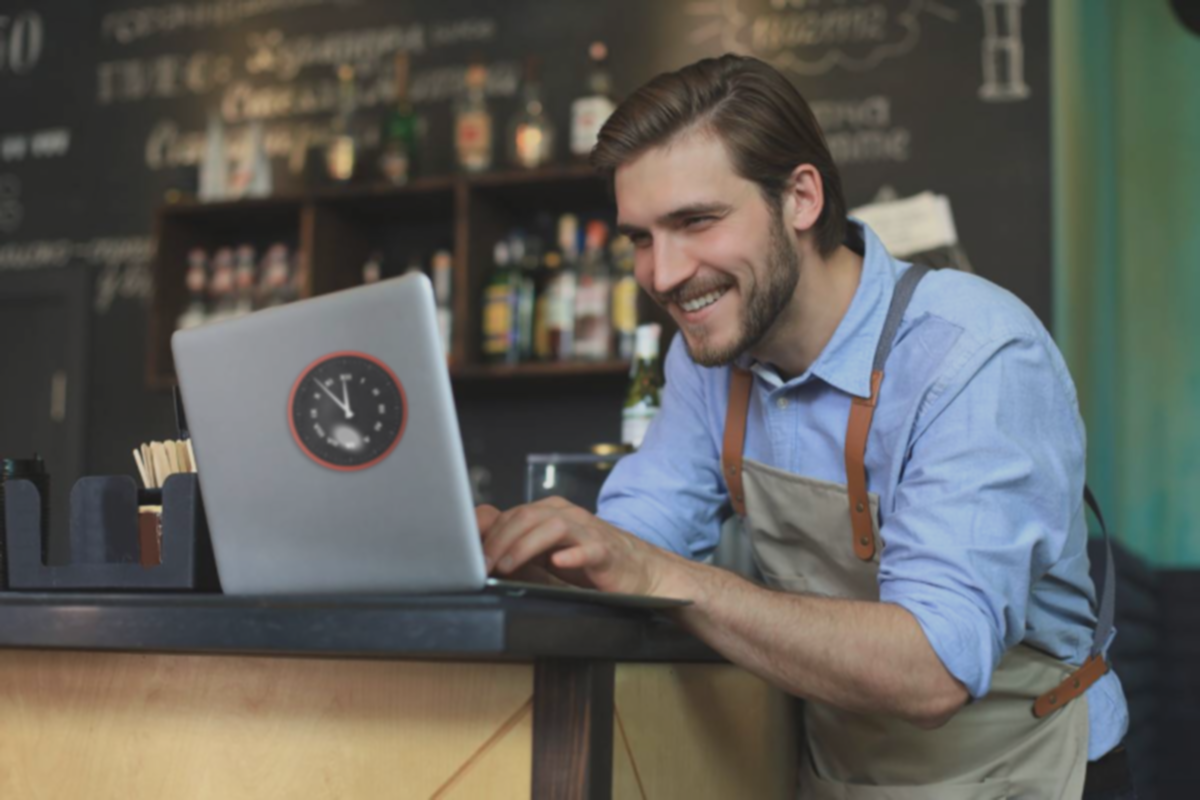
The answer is 11:53
